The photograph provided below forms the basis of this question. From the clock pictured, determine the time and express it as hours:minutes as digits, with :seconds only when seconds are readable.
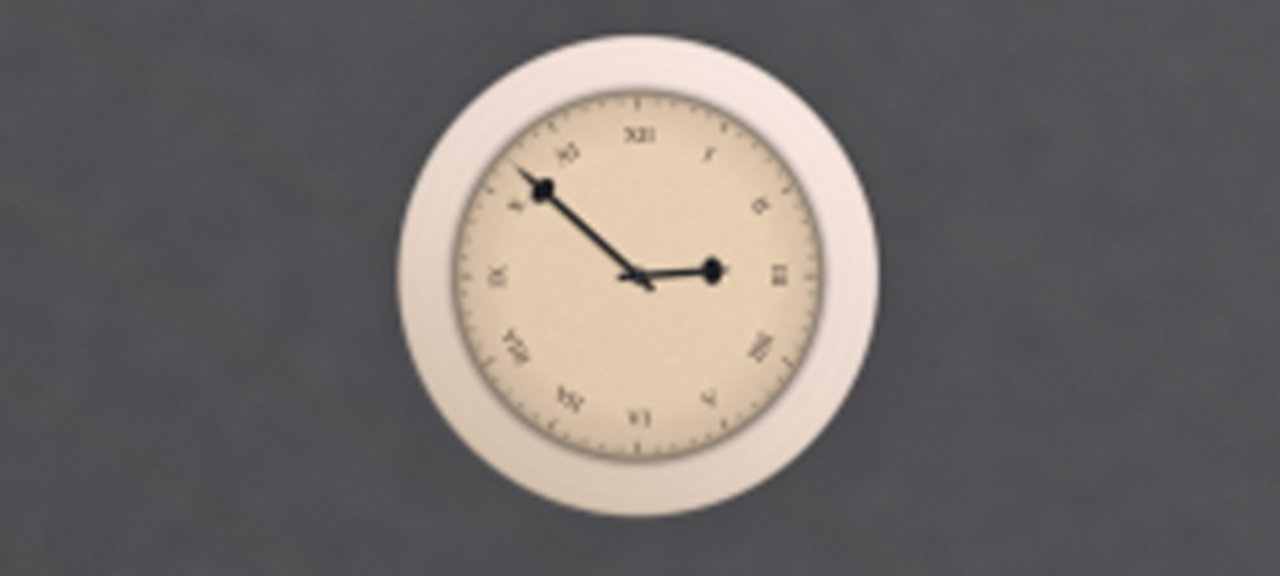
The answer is 2:52
